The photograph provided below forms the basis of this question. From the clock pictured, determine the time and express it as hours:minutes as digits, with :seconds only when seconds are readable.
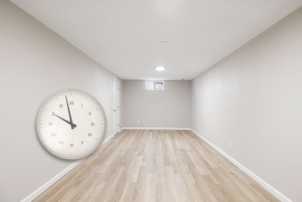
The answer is 9:58
